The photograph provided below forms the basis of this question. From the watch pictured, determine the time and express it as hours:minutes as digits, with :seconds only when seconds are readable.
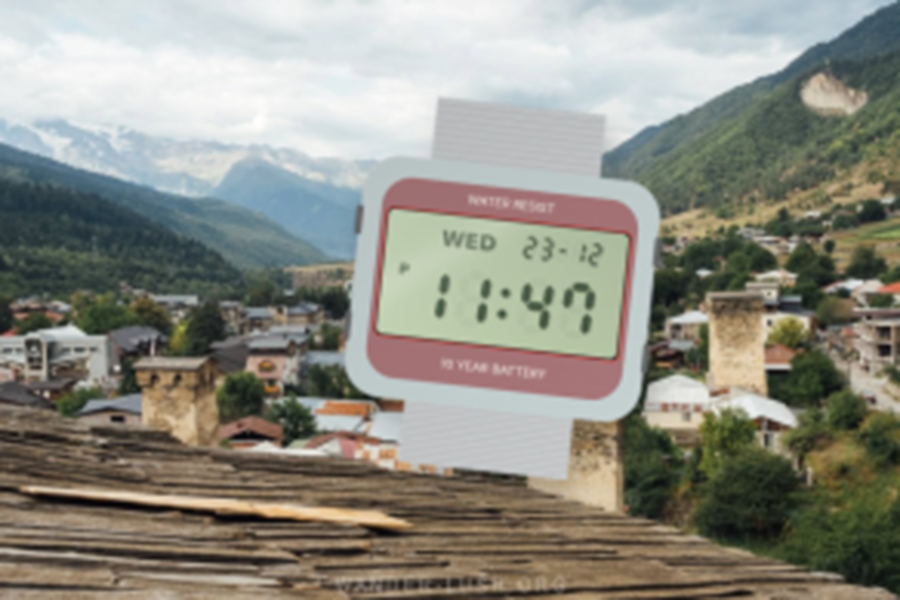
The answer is 11:47
